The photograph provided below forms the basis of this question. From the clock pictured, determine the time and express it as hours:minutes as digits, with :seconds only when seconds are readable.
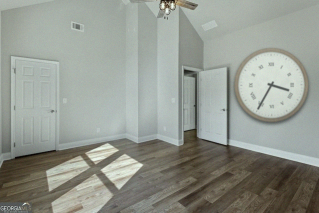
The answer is 3:35
